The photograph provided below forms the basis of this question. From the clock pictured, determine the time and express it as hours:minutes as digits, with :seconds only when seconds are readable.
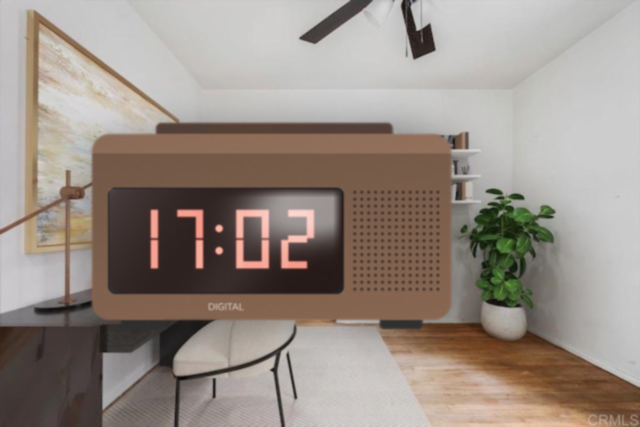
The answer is 17:02
